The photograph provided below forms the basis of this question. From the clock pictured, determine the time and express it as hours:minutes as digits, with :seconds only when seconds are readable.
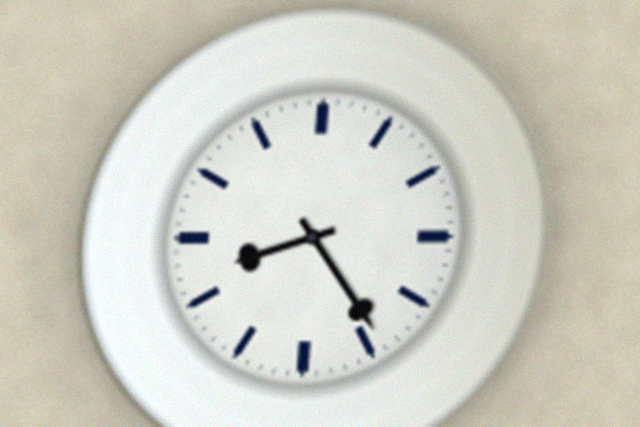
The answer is 8:24
